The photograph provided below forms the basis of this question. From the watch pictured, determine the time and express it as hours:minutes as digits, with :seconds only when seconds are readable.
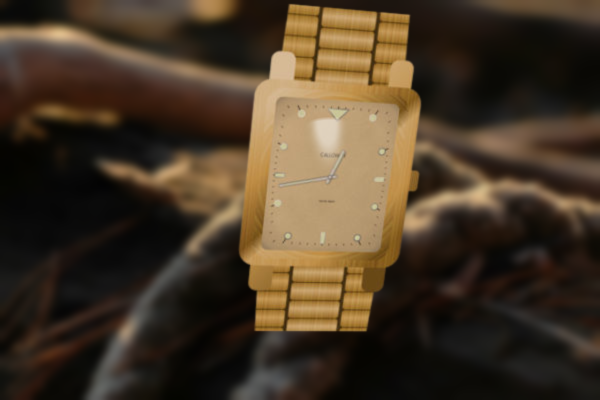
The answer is 12:43
